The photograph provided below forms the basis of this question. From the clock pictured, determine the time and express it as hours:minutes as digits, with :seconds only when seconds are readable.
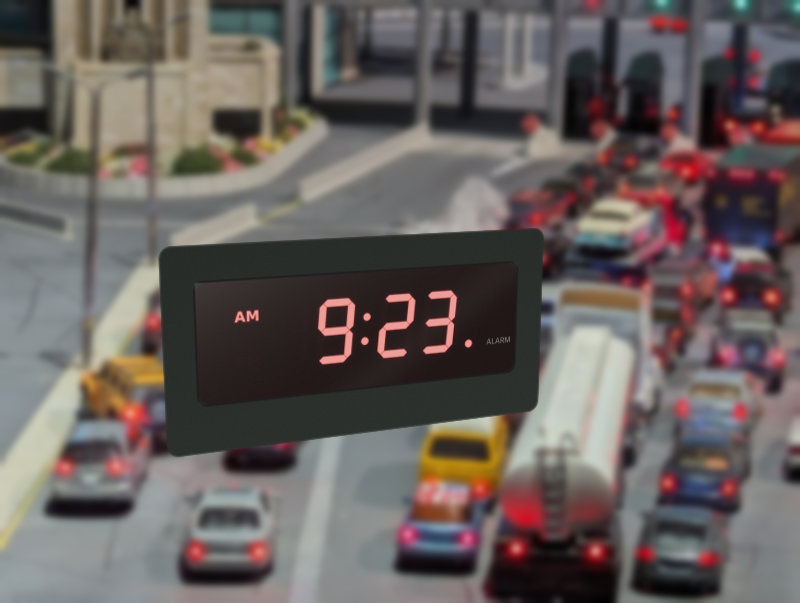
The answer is 9:23
